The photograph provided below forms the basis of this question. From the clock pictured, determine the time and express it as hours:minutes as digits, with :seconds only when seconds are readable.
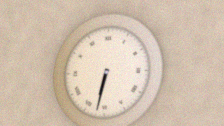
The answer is 6:32
